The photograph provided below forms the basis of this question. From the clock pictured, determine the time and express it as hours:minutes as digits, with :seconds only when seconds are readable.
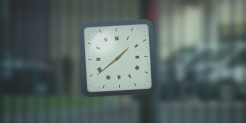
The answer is 1:39
